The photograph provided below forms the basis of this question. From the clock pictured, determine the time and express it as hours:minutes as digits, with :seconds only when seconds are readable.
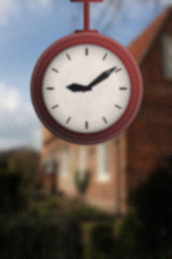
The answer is 9:09
